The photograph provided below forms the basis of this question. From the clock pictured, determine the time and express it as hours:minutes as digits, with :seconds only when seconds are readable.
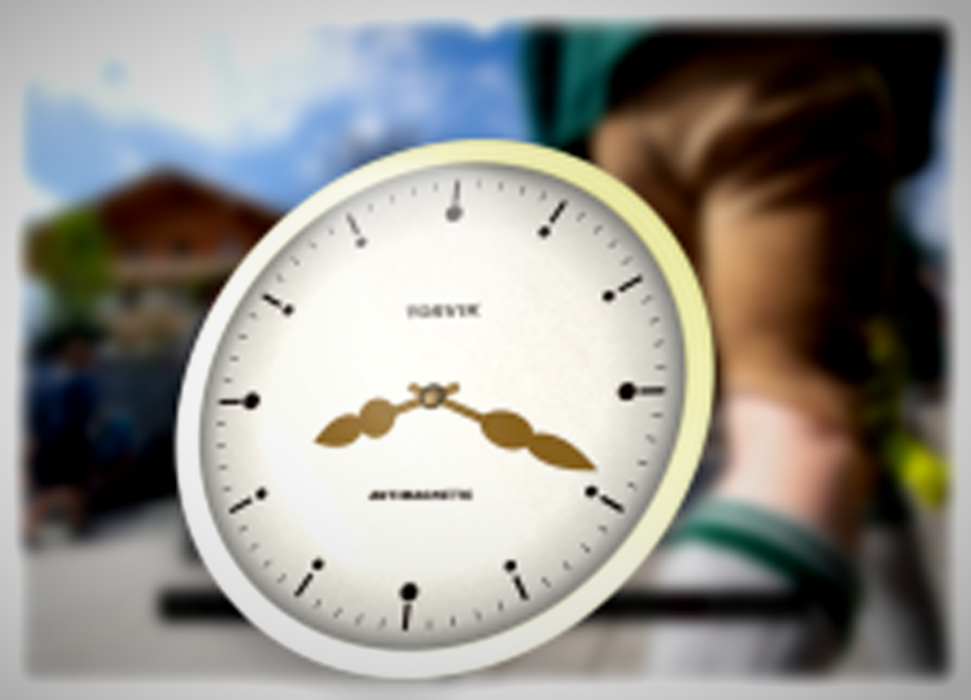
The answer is 8:19
